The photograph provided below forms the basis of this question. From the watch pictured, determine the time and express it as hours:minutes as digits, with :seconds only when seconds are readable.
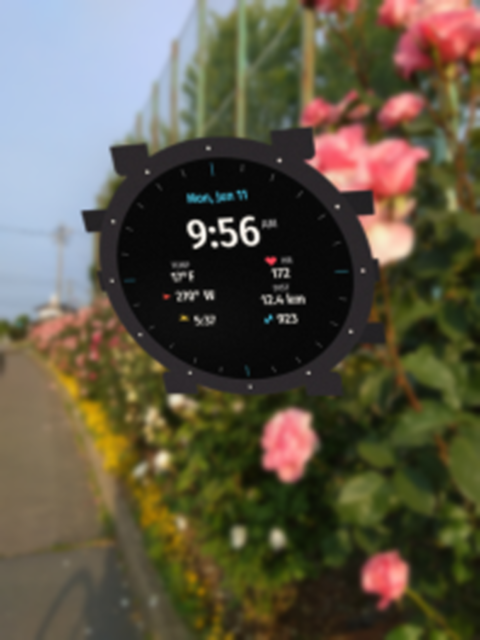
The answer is 9:56
